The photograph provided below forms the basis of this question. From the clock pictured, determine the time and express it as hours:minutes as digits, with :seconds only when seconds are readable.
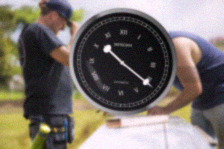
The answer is 10:21
